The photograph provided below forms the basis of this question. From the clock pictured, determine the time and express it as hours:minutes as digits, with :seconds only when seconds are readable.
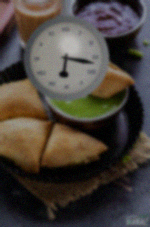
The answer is 6:17
